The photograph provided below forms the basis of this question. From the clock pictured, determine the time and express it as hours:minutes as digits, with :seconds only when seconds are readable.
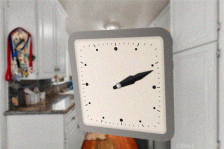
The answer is 2:11
